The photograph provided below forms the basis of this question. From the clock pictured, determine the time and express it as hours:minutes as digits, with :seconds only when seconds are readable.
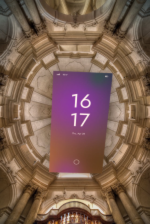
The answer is 16:17
